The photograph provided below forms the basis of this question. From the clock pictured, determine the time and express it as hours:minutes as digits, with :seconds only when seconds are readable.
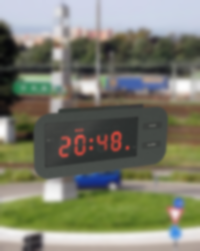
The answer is 20:48
